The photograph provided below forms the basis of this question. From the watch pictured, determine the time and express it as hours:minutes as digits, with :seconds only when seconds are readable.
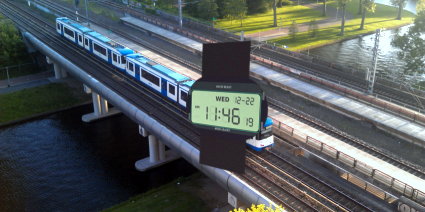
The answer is 11:46:19
